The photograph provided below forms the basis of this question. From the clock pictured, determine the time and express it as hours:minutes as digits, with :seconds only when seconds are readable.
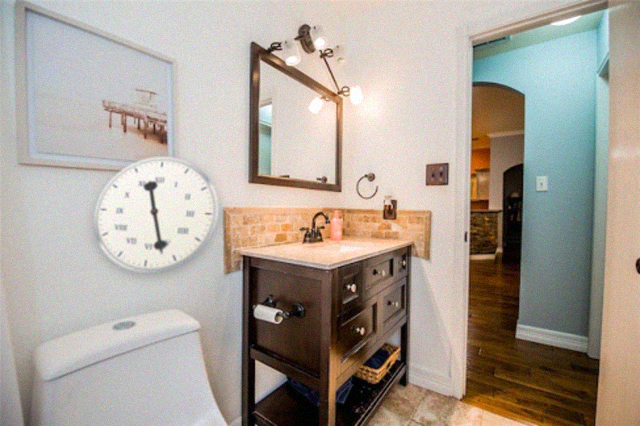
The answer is 11:27
